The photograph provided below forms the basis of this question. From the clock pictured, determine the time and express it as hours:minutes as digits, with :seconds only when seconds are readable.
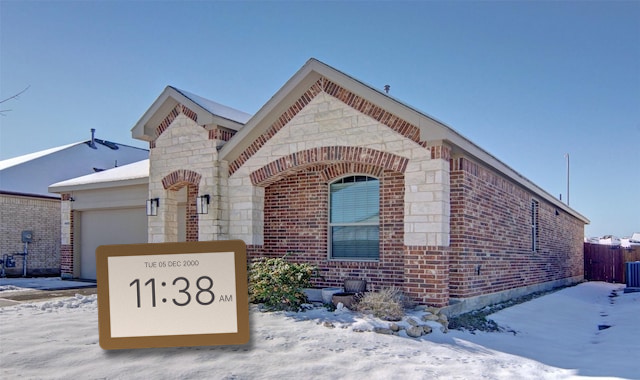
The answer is 11:38
